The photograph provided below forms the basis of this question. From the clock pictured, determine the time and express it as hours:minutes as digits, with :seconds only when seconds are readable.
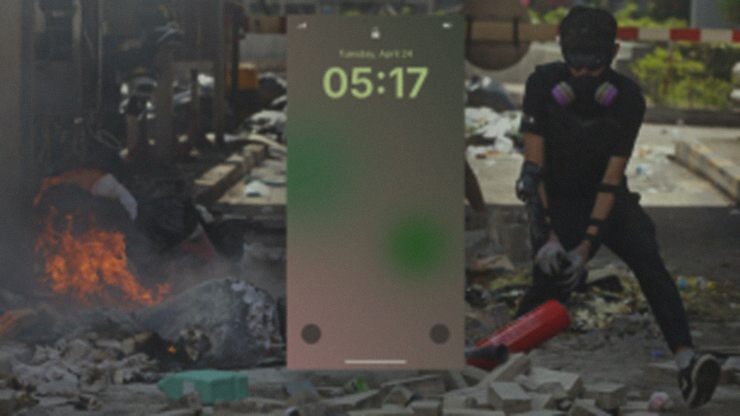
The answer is 5:17
